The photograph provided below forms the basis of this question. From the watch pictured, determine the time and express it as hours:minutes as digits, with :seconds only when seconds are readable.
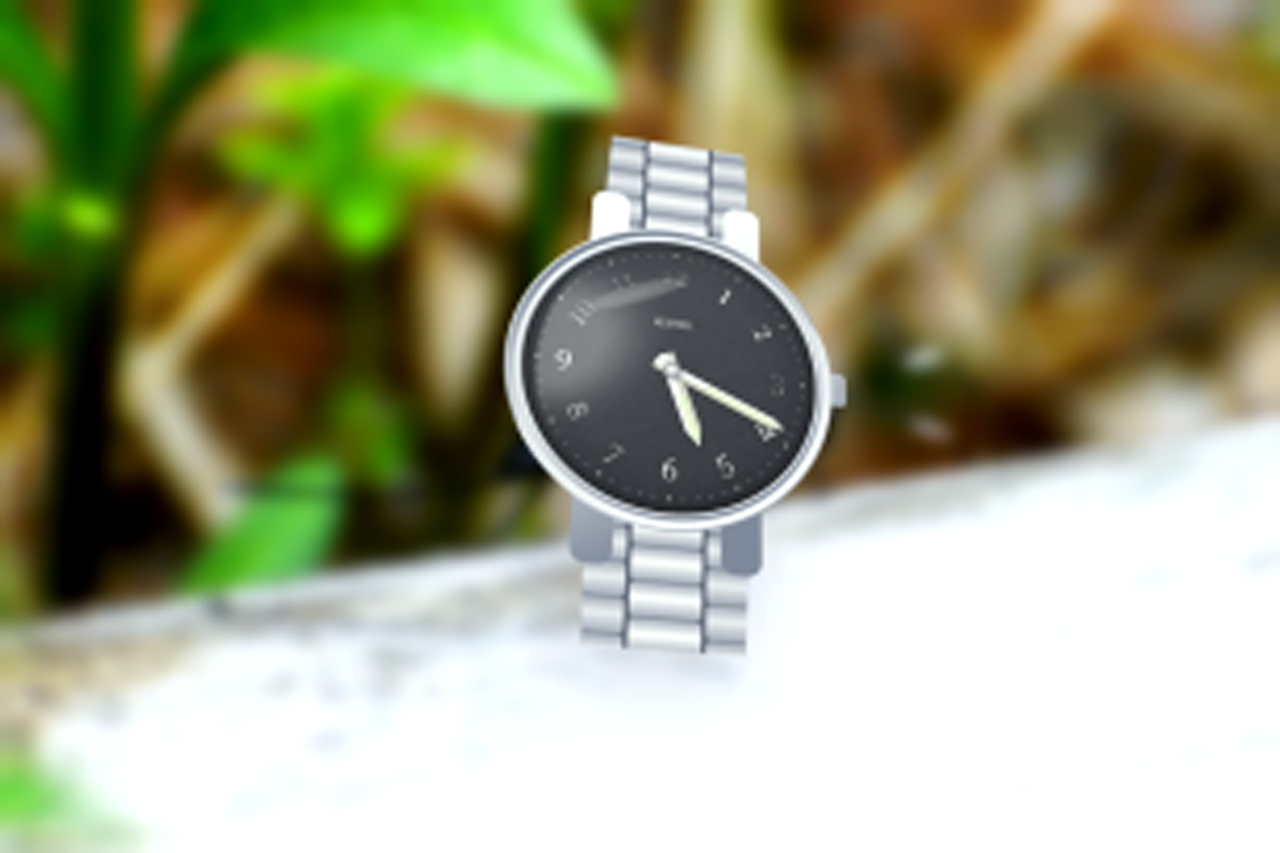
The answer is 5:19
